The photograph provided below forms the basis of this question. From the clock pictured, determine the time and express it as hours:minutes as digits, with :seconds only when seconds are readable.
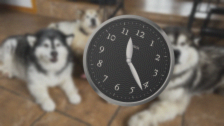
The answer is 11:22
